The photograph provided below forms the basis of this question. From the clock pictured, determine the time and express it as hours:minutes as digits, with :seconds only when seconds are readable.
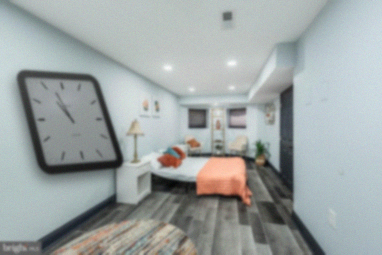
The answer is 10:57
